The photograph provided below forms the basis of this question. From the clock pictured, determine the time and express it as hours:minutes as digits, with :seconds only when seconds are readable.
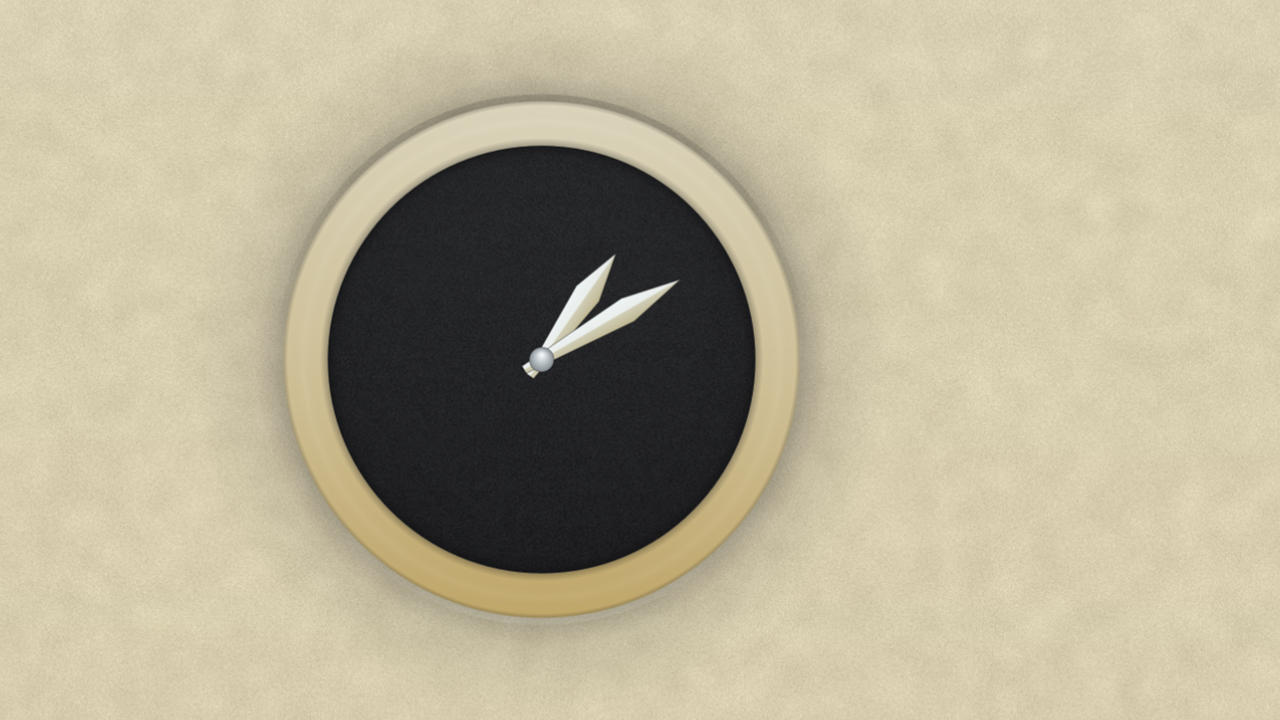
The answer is 1:10
